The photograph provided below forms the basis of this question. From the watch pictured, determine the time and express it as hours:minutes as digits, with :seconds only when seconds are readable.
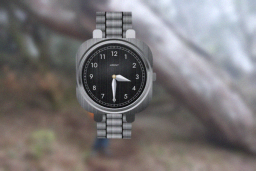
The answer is 3:30
